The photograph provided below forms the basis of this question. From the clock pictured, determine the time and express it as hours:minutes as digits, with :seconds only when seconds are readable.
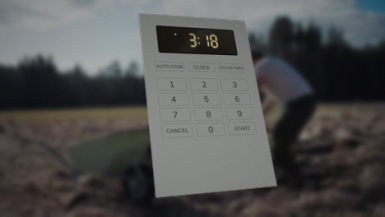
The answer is 3:18
